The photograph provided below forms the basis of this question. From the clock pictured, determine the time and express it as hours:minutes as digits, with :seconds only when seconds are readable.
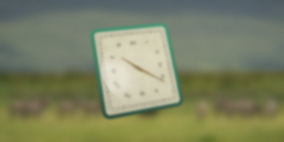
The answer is 10:21
